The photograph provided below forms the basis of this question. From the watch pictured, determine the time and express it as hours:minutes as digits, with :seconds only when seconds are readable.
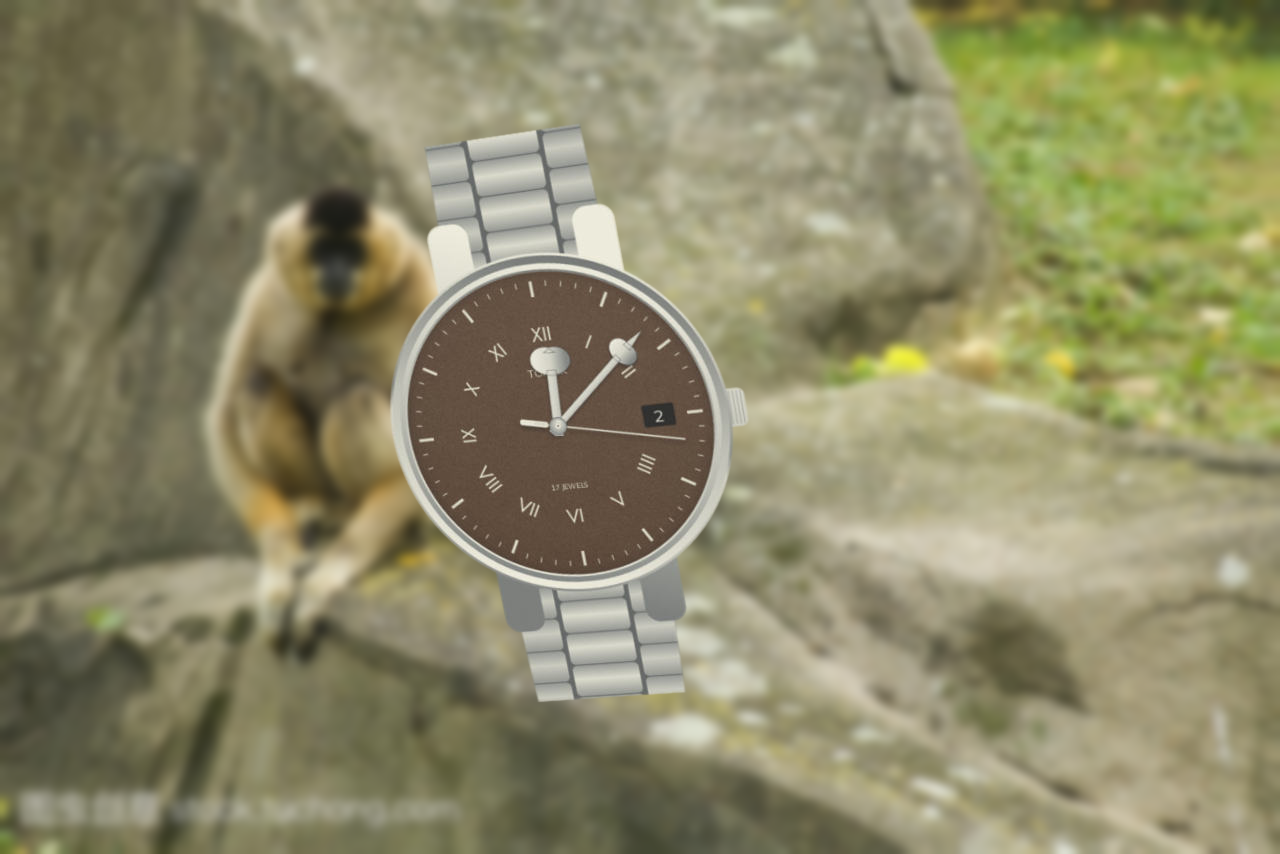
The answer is 12:08:17
